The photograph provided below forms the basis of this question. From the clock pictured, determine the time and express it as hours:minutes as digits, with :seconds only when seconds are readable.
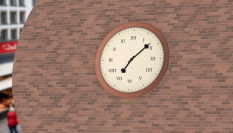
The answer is 7:08
